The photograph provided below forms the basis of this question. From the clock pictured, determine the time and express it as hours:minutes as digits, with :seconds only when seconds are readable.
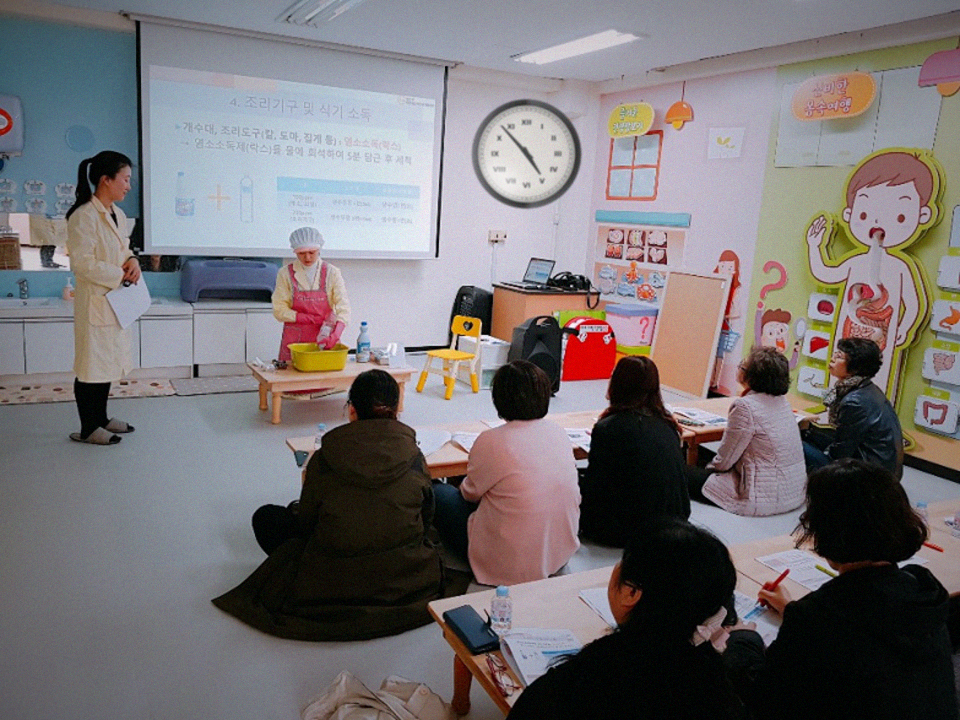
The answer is 4:53
